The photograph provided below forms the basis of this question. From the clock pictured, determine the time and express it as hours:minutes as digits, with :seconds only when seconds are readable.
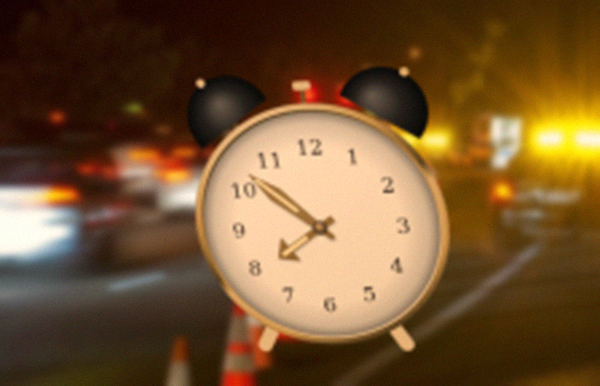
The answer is 7:52
